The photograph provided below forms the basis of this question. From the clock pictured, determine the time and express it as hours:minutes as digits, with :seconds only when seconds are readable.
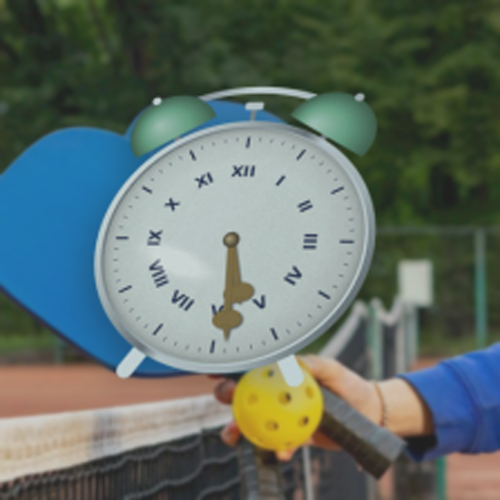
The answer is 5:29
